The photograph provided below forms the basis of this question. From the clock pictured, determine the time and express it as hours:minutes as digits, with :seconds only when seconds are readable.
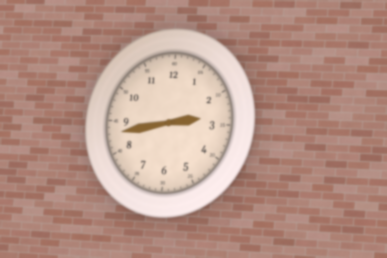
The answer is 2:43
